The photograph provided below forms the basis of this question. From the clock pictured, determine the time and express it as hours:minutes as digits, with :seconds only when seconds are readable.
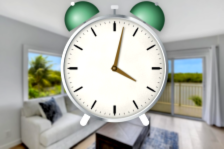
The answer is 4:02
